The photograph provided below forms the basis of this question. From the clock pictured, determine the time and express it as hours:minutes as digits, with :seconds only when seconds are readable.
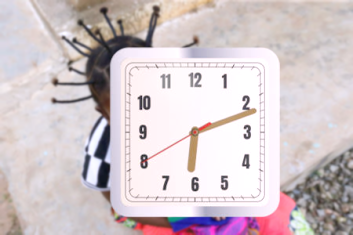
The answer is 6:11:40
